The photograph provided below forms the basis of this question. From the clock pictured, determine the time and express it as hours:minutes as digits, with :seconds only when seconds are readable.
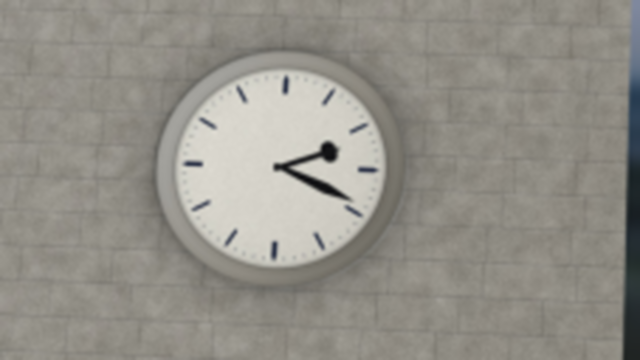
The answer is 2:19
